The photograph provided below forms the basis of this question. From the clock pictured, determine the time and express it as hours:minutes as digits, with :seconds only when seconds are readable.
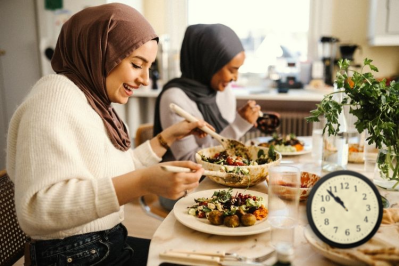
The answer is 10:53
